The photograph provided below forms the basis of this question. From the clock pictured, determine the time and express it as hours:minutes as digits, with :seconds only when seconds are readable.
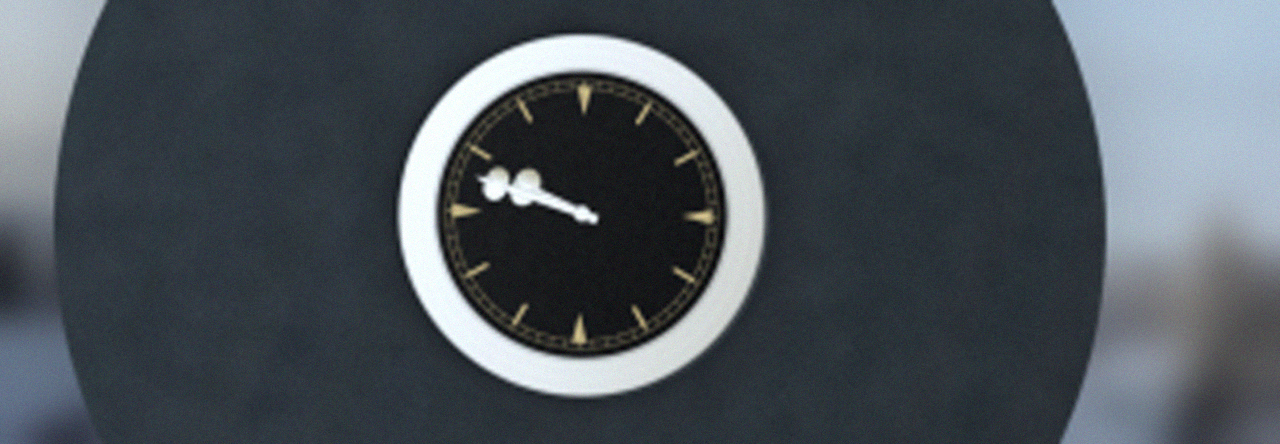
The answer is 9:48
